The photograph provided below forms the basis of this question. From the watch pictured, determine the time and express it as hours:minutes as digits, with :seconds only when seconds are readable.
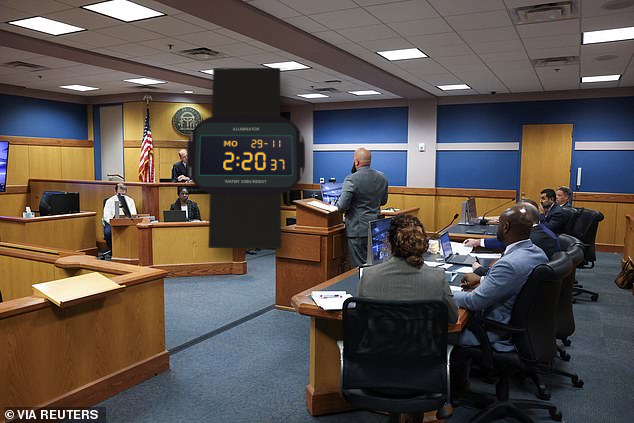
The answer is 2:20:37
